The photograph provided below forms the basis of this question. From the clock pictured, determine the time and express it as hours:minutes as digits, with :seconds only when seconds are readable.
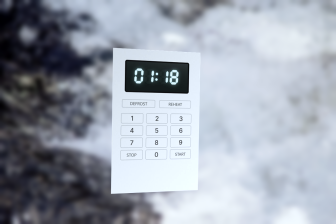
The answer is 1:18
